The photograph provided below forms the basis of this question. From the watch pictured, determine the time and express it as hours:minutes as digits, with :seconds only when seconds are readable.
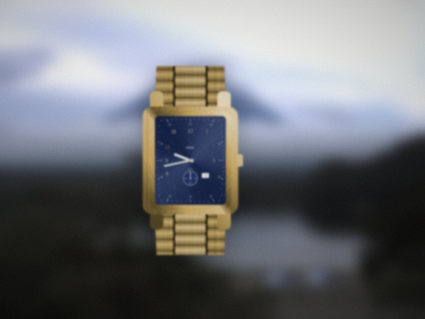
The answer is 9:43
